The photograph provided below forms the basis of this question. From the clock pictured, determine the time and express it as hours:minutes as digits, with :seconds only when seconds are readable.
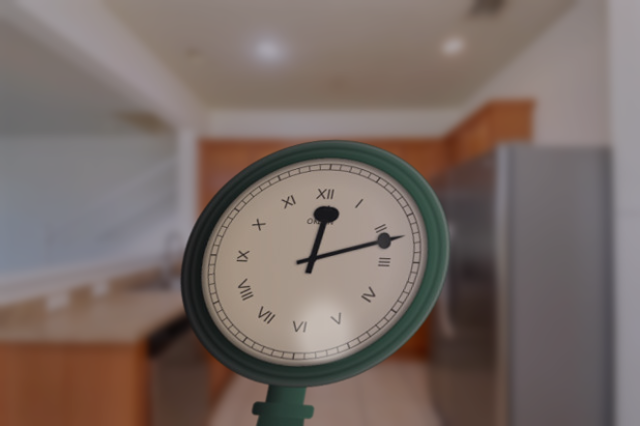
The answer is 12:12
